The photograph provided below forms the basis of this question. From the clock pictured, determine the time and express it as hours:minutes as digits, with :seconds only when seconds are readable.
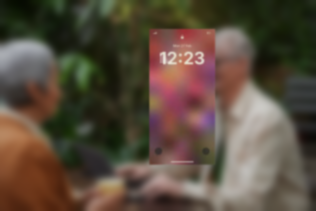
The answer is 12:23
